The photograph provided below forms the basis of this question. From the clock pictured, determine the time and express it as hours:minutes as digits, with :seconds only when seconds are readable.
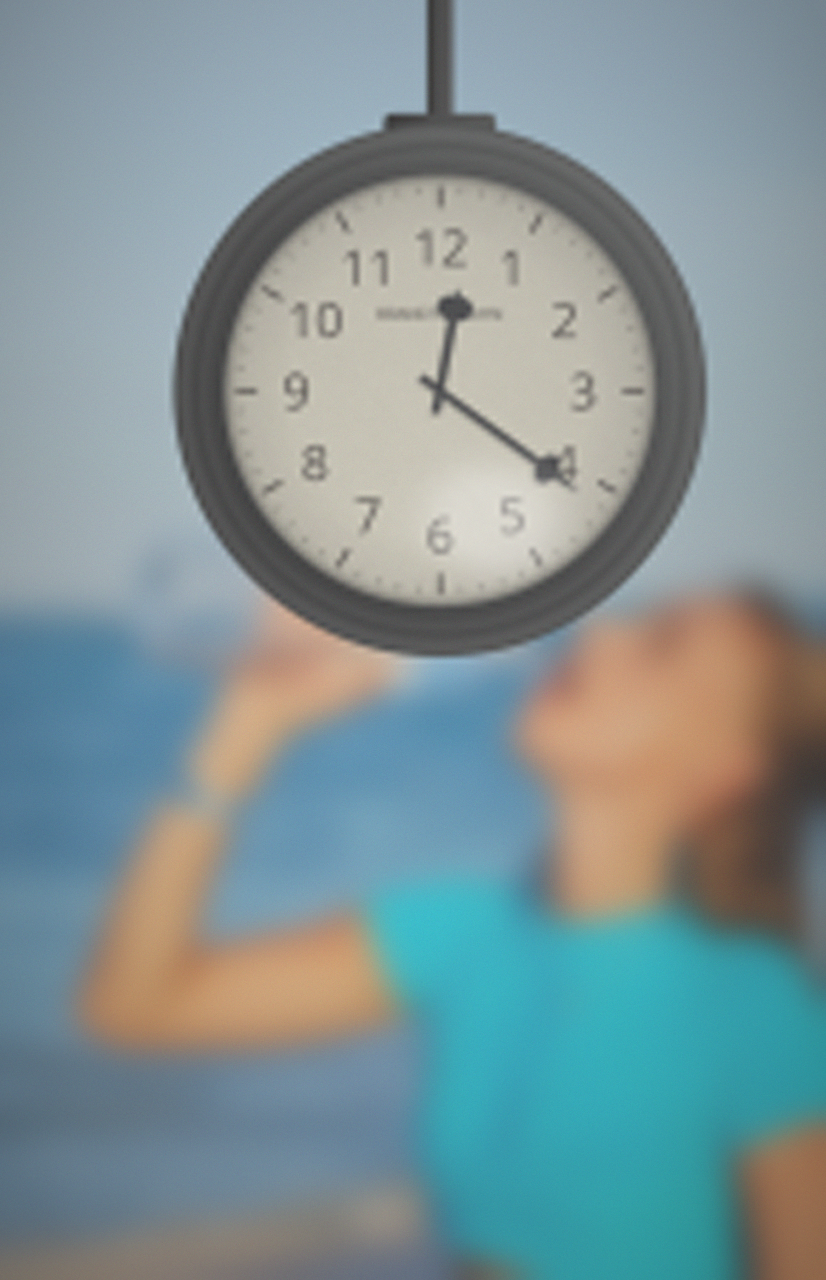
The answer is 12:21
